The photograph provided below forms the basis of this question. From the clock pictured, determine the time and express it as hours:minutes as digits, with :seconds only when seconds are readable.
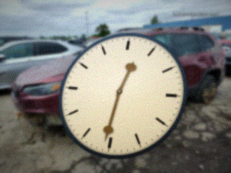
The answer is 12:31
